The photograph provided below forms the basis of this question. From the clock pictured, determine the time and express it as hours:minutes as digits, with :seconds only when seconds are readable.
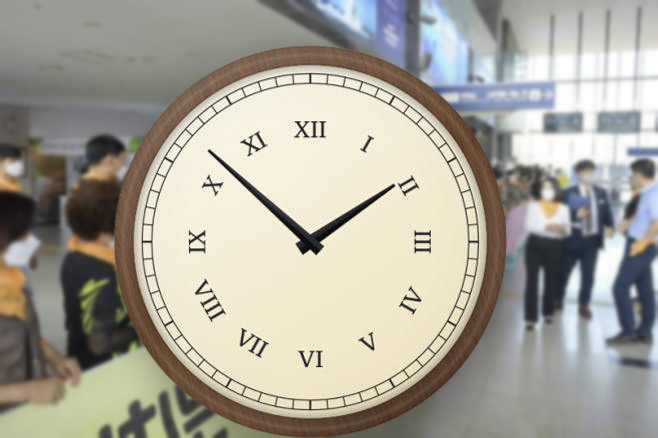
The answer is 1:52
